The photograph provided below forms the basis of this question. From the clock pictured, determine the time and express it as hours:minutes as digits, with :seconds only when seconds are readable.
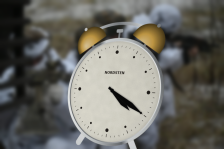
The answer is 4:20
